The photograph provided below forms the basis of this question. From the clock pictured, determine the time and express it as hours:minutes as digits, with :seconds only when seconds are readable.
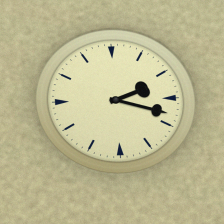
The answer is 2:18
